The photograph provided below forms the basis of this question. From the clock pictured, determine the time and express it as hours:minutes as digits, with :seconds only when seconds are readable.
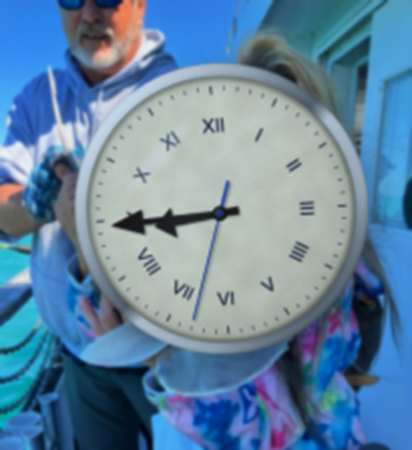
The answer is 8:44:33
